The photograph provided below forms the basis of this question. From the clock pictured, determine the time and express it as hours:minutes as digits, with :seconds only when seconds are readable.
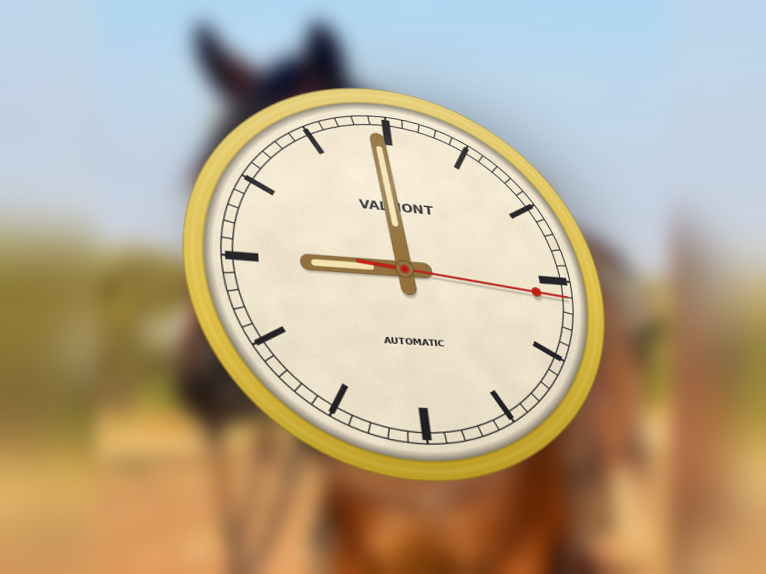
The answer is 8:59:16
